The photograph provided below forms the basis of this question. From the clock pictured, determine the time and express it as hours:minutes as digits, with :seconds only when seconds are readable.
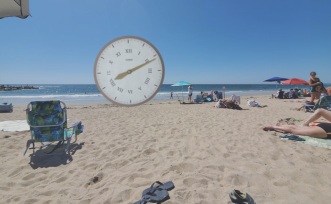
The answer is 8:11
